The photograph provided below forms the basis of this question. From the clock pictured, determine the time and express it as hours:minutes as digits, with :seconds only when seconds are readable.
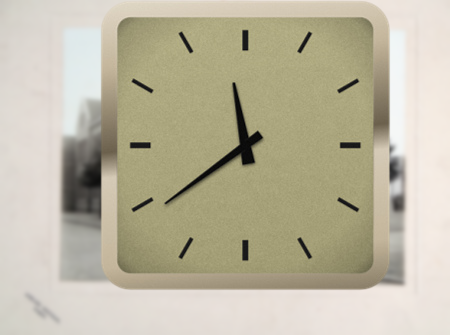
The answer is 11:39
